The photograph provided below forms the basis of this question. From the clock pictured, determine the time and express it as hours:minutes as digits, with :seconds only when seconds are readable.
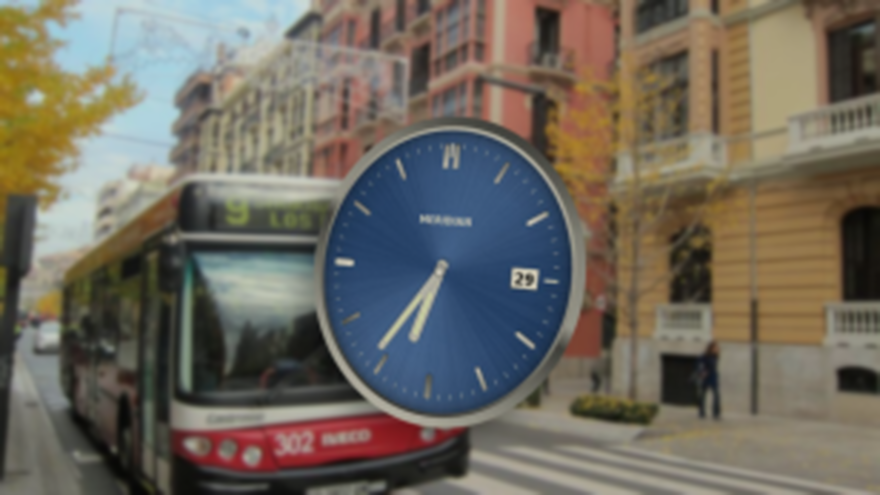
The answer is 6:36
